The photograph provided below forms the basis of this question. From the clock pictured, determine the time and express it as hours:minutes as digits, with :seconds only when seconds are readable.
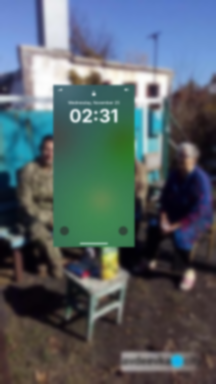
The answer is 2:31
